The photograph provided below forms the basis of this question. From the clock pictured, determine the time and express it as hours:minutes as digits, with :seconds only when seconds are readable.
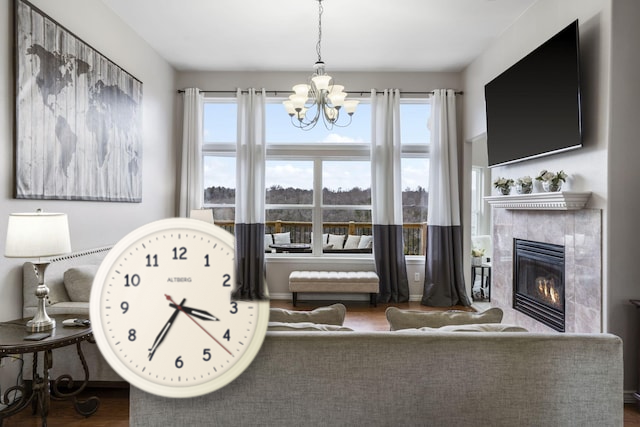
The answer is 3:35:22
